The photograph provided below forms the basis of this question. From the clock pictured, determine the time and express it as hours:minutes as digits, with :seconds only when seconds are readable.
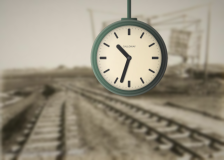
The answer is 10:33
